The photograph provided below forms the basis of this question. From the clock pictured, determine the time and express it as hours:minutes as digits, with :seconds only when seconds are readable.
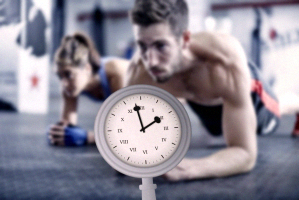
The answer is 1:58
